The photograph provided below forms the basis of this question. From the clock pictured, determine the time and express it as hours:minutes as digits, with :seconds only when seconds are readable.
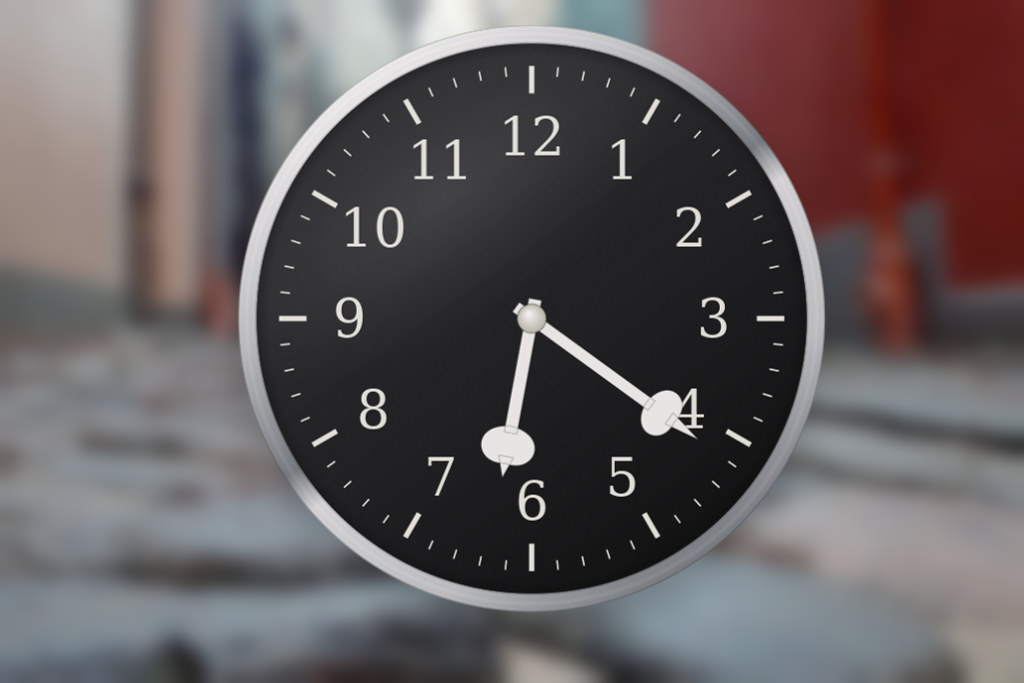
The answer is 6:21
